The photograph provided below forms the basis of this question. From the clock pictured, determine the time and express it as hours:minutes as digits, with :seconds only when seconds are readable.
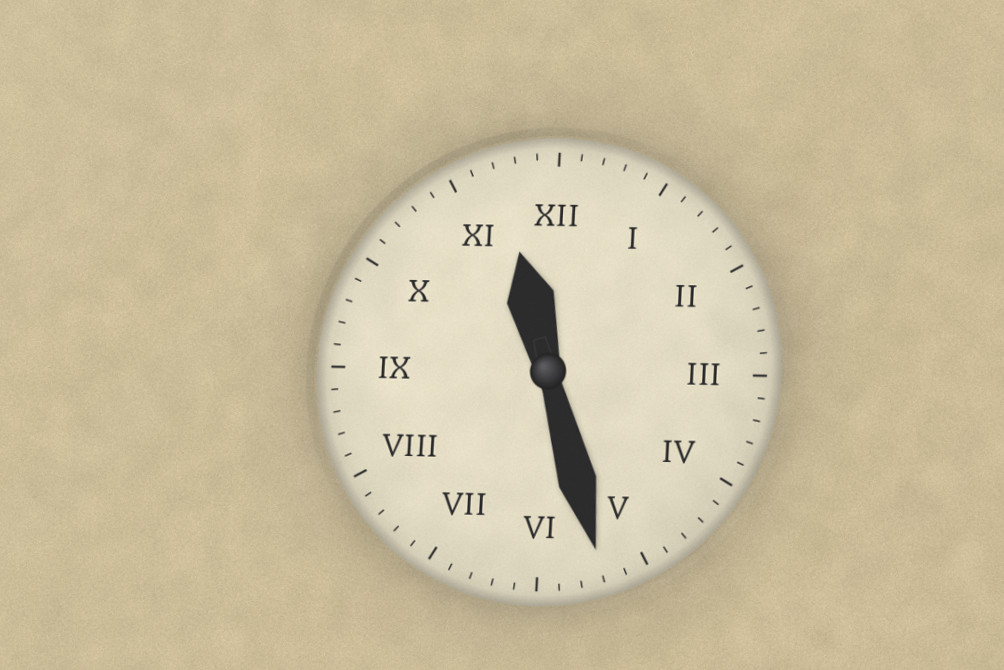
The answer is 11:27
